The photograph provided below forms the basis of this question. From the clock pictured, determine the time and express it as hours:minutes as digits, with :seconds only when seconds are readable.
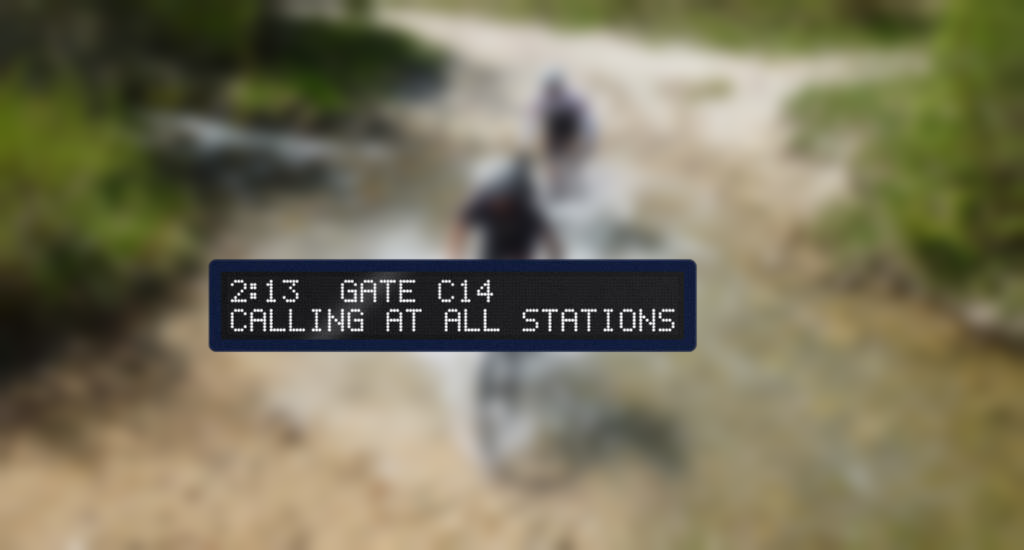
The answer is 2:13
